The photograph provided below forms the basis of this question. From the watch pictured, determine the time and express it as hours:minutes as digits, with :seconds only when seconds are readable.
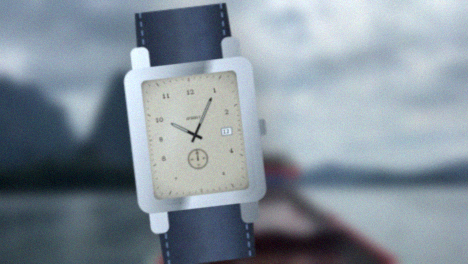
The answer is 10:05
